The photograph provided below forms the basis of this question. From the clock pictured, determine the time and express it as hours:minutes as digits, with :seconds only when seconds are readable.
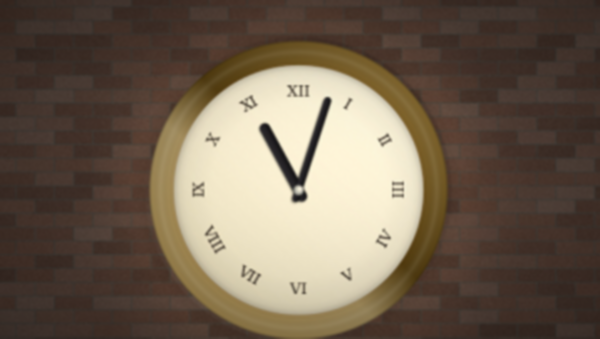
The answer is 11:03
